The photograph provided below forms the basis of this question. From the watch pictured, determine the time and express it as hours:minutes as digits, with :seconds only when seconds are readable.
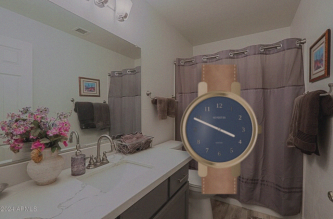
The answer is 3:49
